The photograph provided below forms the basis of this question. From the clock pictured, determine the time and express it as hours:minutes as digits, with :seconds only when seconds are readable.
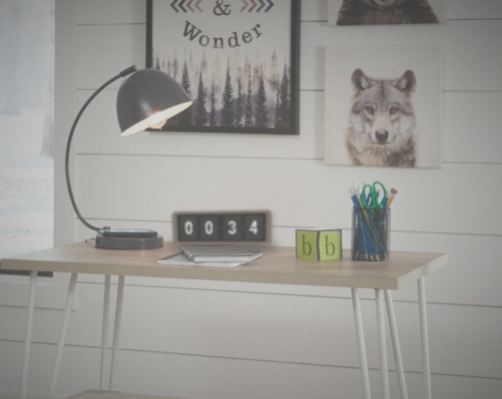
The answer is 0:34
